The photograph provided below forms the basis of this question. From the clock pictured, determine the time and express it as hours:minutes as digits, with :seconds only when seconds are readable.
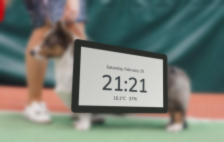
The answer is 21:21
